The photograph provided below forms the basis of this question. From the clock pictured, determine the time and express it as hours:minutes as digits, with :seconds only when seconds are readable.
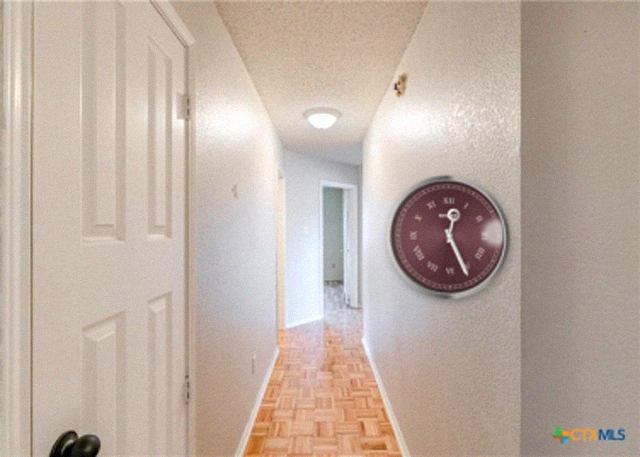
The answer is 12:26
